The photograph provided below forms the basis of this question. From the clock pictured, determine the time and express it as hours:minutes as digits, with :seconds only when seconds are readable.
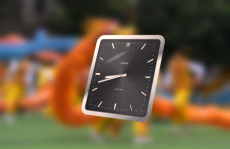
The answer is 8:42
